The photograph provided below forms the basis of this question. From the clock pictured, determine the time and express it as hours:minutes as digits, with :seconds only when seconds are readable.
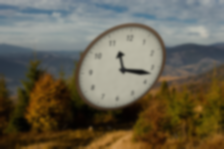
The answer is 11:17
